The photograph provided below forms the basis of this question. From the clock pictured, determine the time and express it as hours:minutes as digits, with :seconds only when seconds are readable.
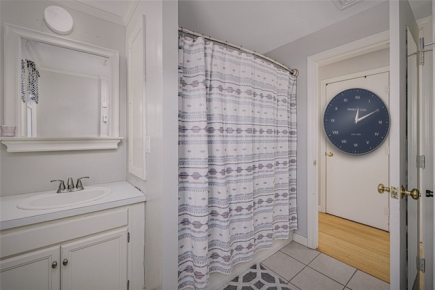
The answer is 12:10
